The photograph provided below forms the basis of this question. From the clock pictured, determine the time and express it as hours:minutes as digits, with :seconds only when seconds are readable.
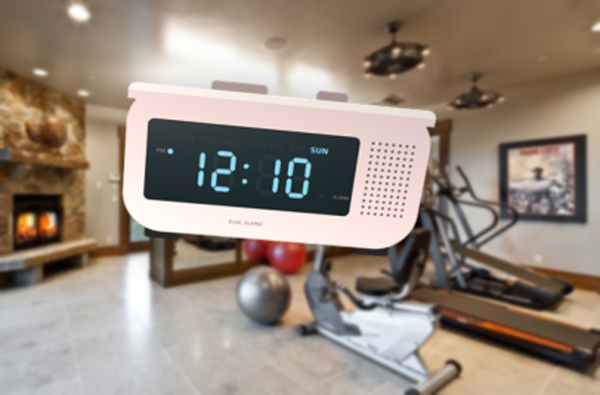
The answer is 12:10
